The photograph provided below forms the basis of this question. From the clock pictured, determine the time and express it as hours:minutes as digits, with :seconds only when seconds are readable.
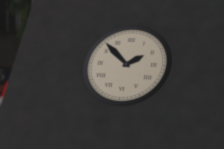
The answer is 1:52
